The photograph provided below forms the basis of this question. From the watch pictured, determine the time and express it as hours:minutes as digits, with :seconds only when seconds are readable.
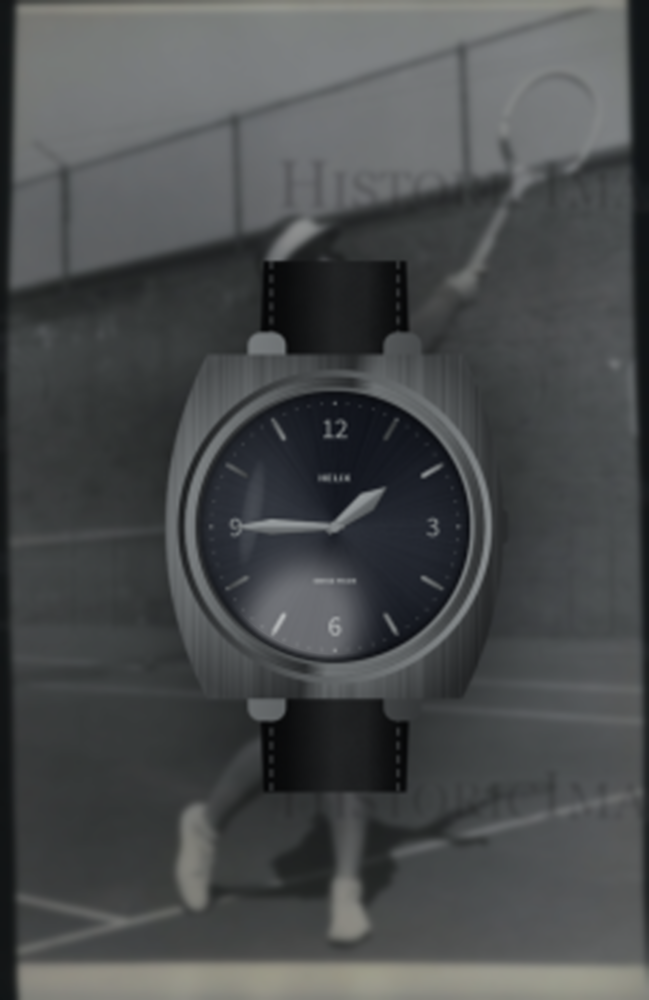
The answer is 1:45
